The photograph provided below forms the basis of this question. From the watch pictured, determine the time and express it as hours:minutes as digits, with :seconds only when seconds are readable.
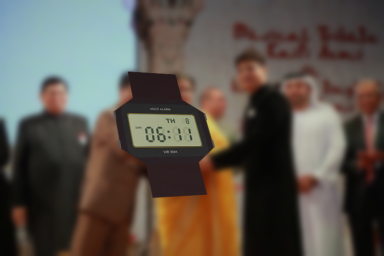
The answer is 6:11
